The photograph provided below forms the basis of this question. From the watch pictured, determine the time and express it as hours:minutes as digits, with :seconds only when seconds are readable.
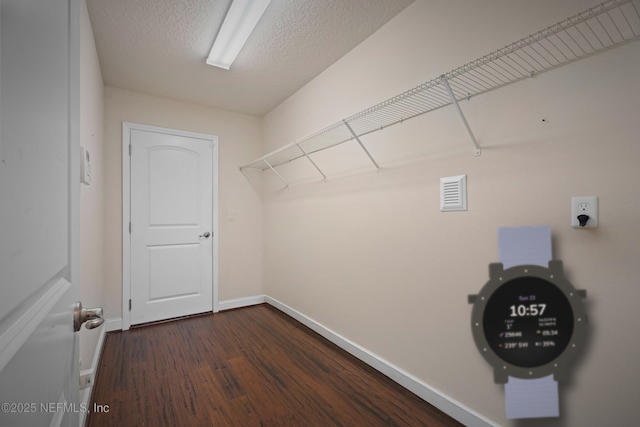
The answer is 10:57
